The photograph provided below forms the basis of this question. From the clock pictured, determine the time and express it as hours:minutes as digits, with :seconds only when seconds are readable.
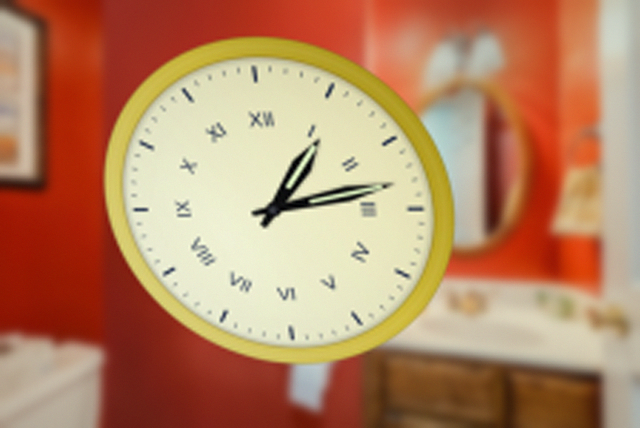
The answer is 1:13
